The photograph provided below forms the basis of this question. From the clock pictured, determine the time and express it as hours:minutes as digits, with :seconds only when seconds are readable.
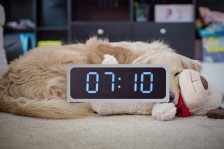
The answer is 7:10
